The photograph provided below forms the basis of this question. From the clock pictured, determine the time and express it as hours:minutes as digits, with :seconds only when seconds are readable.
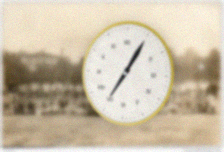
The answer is 7:05
